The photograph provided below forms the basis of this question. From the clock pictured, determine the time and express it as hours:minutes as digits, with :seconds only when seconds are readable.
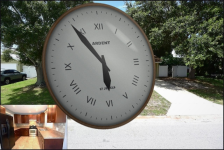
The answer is 5:54
